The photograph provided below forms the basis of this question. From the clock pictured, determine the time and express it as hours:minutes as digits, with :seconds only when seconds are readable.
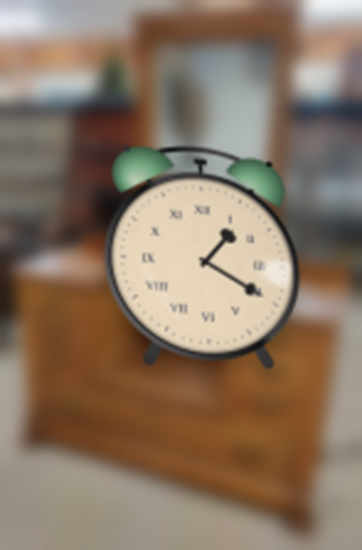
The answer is 1:20
